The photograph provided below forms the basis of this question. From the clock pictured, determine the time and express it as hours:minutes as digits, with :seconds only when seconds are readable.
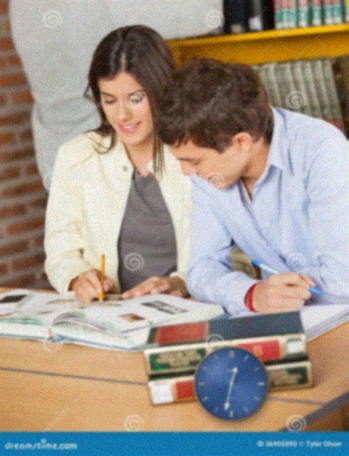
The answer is 12:32
